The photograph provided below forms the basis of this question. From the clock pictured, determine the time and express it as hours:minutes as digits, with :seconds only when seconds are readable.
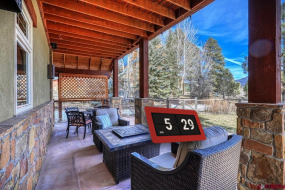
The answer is 5:29
